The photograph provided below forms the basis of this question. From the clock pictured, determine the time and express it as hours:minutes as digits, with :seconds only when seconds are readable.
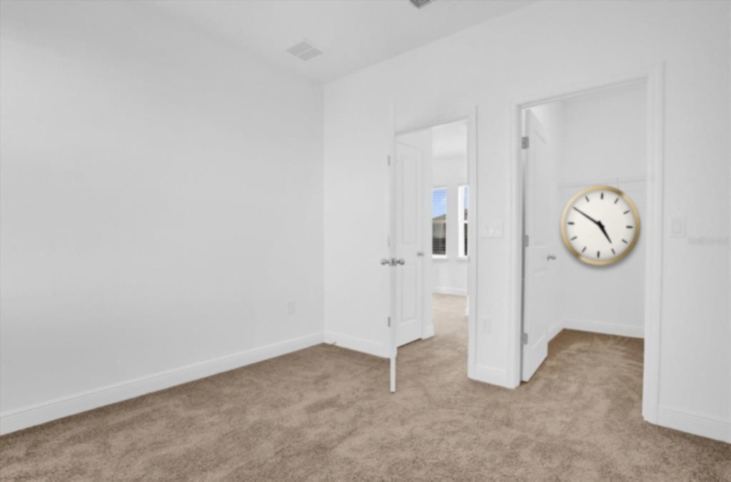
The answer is 4:50
